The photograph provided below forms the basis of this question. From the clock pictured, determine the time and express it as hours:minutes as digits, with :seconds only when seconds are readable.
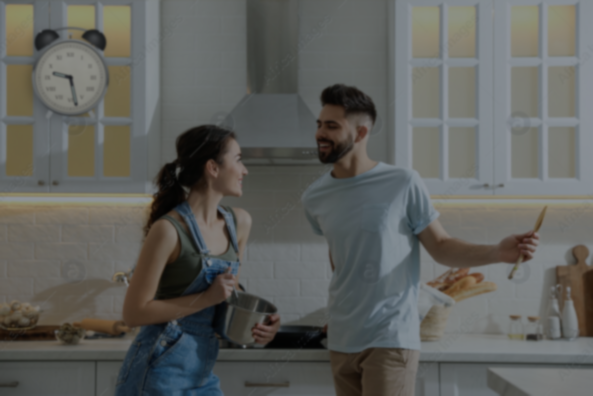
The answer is 9:28
